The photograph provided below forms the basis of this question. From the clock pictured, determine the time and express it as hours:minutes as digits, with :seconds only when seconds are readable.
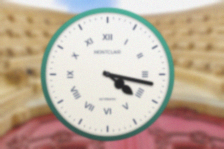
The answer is 4:17
